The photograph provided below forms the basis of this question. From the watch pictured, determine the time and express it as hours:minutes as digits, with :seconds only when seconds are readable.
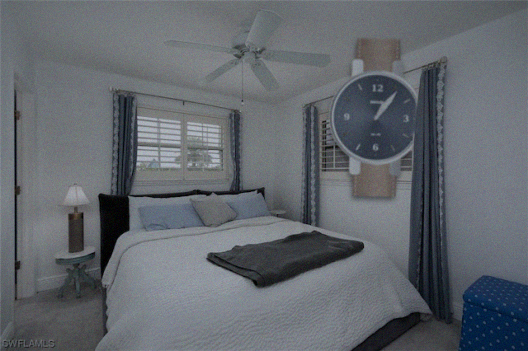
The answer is 1:06
